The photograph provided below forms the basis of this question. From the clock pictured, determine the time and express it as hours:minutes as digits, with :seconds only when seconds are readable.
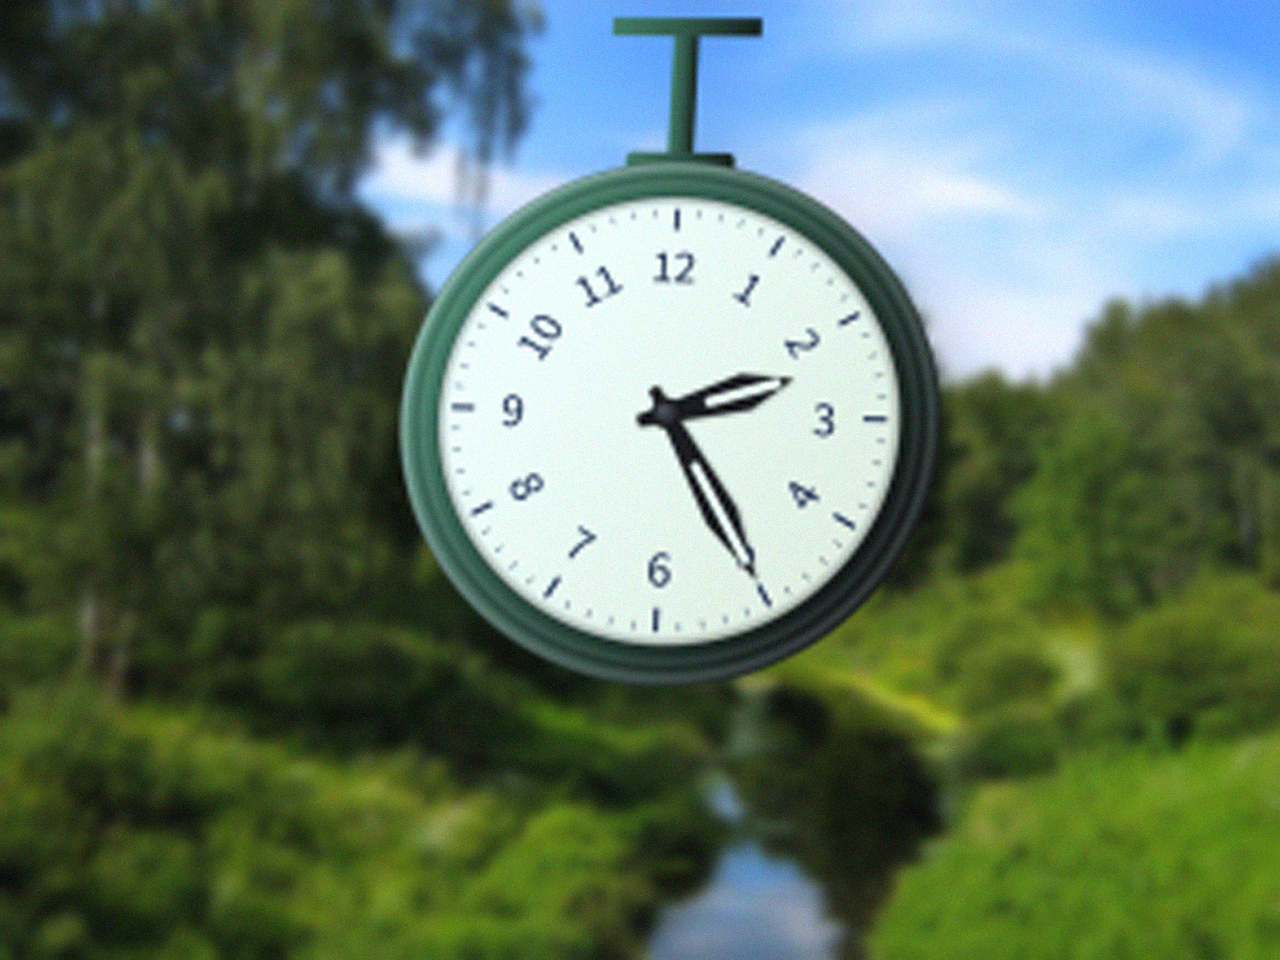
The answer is 2:25
